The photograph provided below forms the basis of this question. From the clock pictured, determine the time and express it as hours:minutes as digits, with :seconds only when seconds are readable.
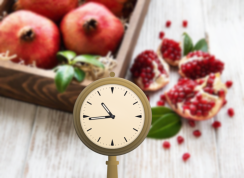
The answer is 10:44
